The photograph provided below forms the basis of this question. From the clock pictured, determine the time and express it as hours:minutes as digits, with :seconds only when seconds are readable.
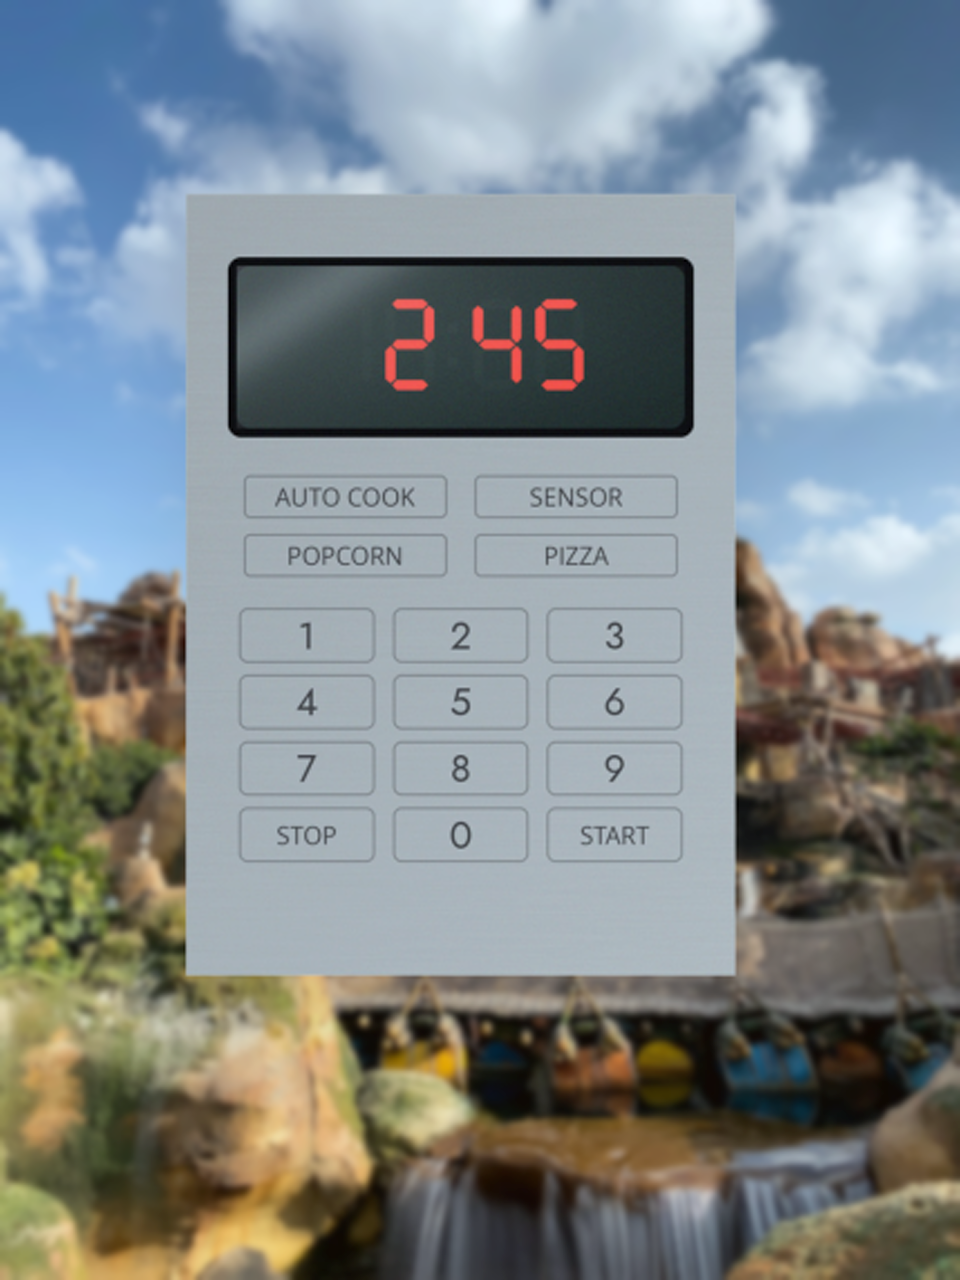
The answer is 2:45
